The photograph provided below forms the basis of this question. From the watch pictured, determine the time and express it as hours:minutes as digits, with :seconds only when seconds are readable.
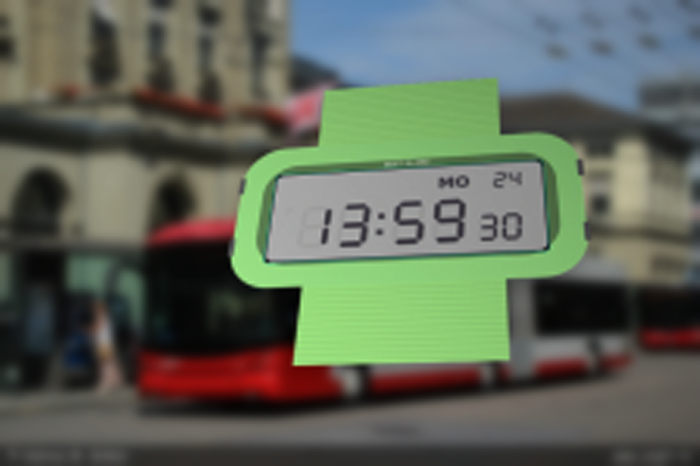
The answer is 13:59:30
